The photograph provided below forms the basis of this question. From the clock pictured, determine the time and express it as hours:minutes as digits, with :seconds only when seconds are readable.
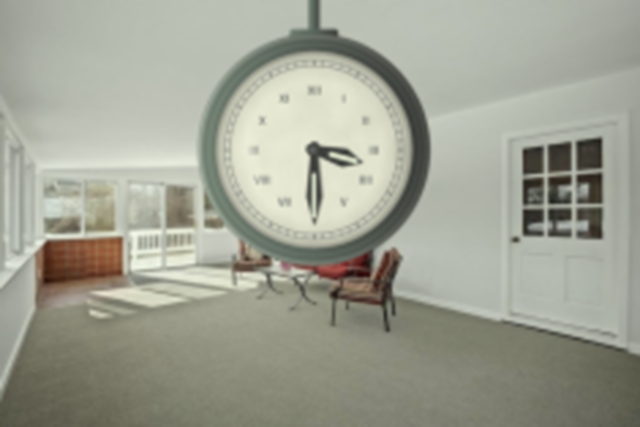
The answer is 3:30
